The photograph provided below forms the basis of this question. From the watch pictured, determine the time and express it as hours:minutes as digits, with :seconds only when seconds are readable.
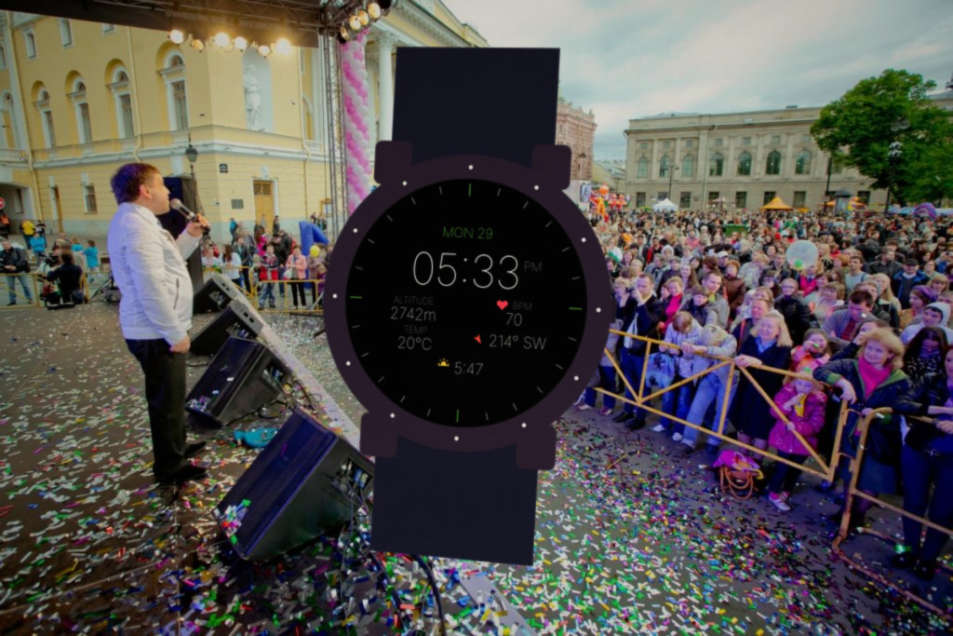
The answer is 5:33
